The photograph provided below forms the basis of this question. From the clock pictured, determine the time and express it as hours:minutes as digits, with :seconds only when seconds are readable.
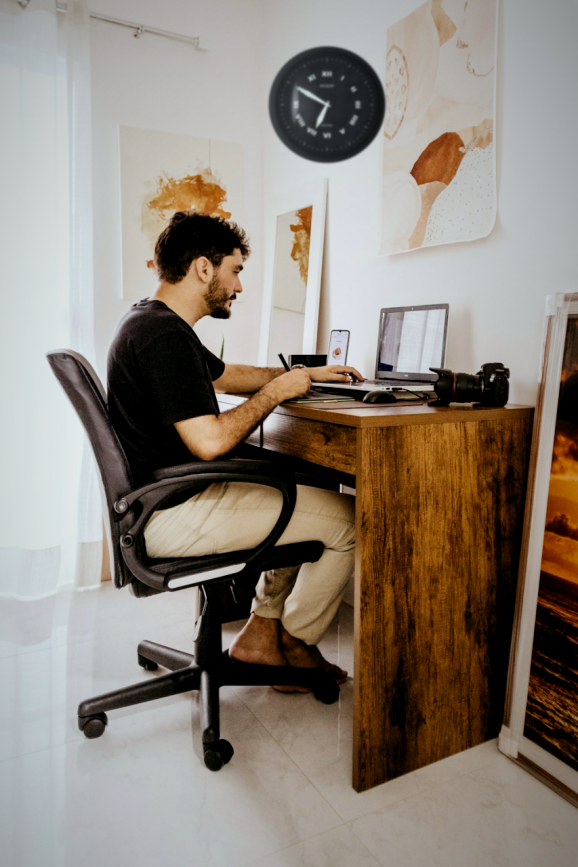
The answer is 6:50
